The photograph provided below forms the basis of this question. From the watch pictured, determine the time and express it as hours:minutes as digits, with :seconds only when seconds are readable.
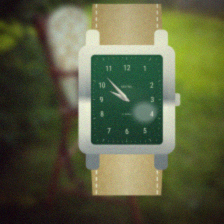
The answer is 9:53
